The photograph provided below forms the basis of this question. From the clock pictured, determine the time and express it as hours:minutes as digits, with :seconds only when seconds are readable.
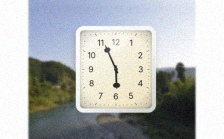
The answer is 5:56
